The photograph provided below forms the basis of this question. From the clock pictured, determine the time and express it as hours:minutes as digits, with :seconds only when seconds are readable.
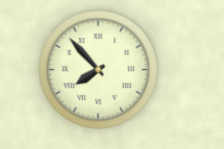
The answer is 7:53
